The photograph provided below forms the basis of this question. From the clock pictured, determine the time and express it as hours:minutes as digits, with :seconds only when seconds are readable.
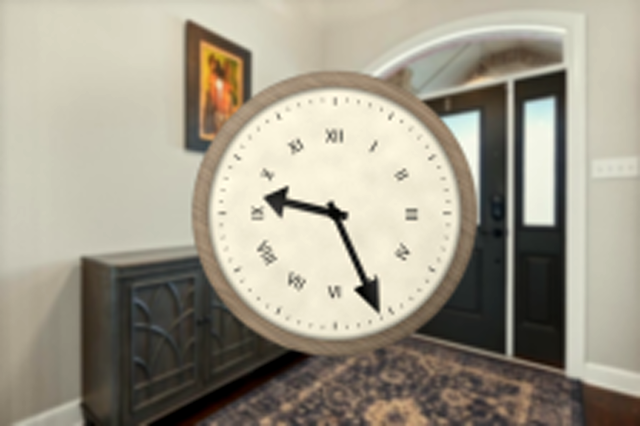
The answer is 9:26
